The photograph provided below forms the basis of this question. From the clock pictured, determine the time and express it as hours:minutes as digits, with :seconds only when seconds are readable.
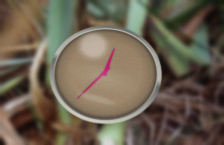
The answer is 12:37
